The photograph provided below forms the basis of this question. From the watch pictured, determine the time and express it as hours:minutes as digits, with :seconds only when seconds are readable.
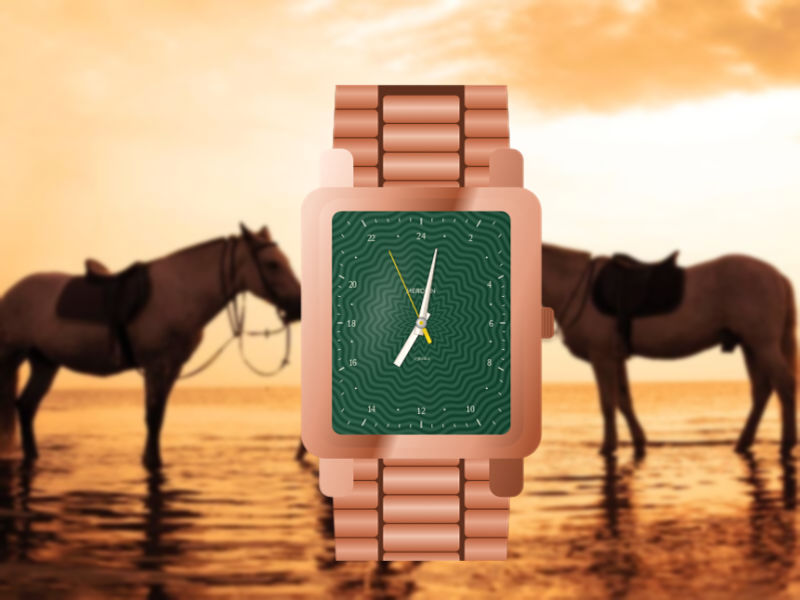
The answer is 14:01:56
